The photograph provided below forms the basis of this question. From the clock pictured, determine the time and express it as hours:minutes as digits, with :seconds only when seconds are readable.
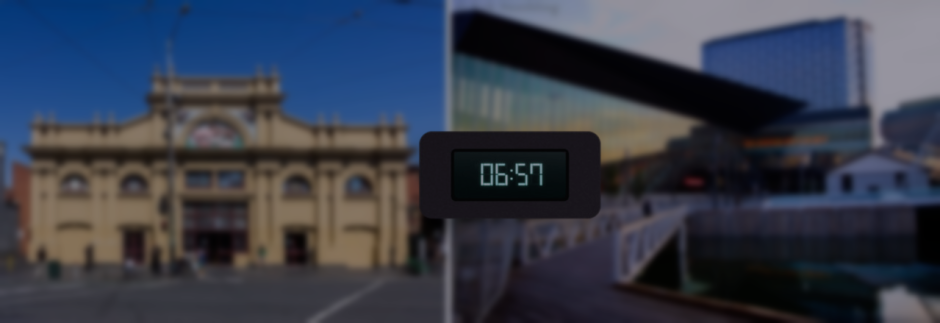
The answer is 6:57
